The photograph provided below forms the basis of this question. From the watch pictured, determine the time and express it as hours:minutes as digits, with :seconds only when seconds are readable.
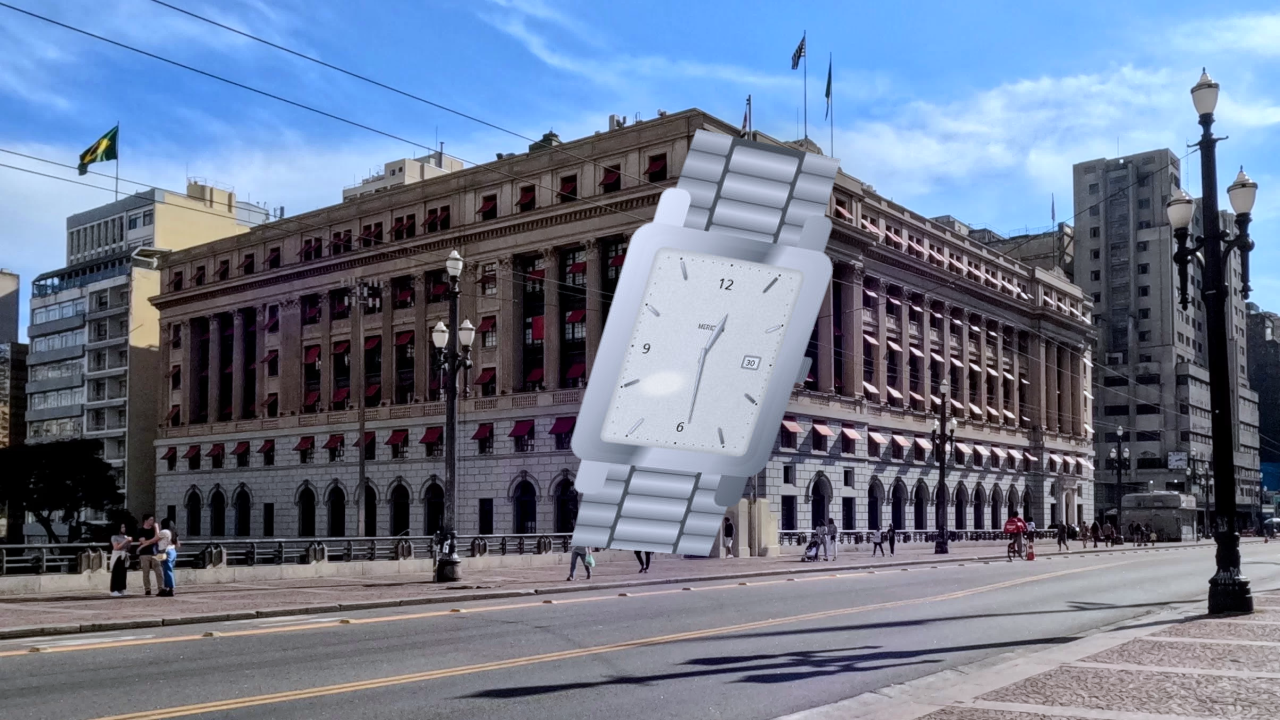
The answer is 12:29
